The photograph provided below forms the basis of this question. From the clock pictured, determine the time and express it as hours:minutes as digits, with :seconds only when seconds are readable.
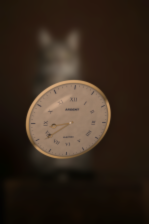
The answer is 8:39
